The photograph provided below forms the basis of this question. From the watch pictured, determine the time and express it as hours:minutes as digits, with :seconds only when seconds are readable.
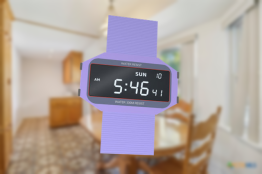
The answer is 5:46:41
